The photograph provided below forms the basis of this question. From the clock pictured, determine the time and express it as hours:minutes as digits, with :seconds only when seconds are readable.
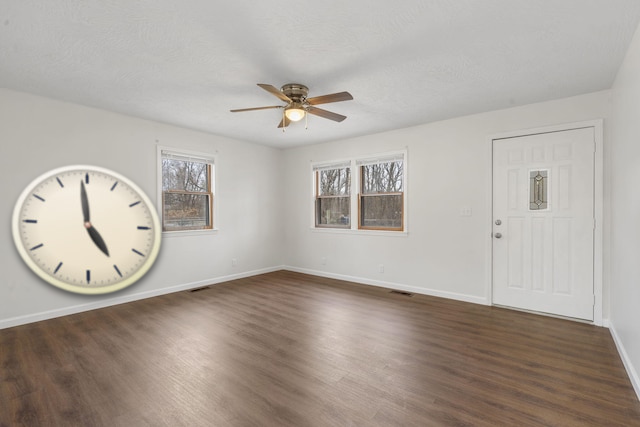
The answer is 4:59
